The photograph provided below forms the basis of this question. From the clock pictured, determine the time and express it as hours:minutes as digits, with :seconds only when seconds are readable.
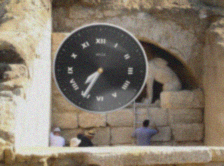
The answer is 7:35
